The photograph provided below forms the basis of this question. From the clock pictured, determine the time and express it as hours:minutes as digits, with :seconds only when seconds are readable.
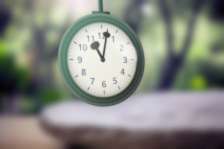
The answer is 11:02
